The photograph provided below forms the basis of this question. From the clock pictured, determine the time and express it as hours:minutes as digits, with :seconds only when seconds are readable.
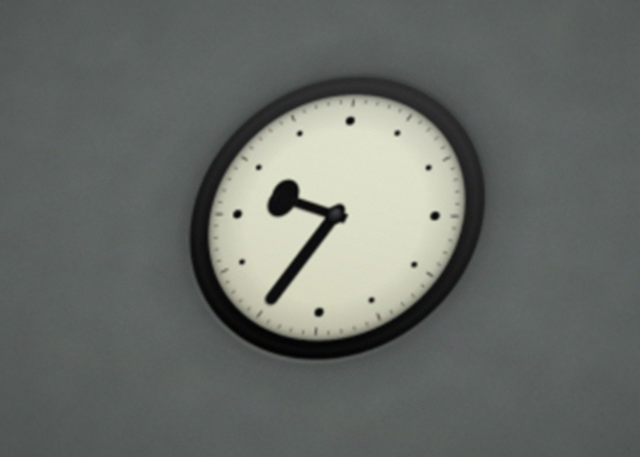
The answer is 9:35
